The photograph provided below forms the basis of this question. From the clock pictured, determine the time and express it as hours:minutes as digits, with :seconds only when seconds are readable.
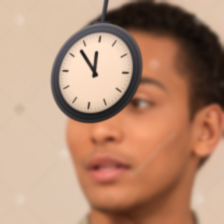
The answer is 11:53
